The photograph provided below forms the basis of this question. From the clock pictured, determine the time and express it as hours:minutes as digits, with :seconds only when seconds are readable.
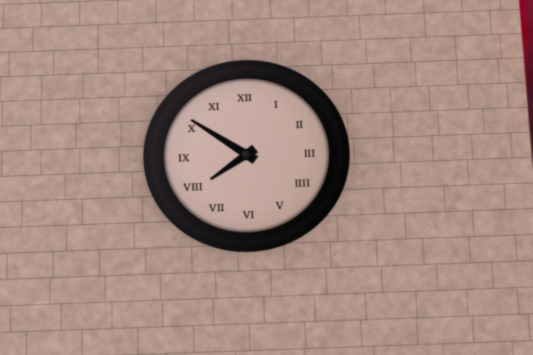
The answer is 7:51
